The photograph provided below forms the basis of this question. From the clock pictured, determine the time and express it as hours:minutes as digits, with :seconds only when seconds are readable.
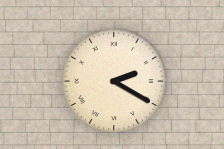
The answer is 2:20
